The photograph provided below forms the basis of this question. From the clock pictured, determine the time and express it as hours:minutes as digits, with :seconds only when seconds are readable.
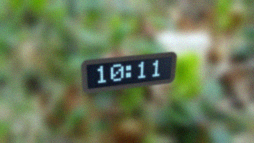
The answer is 10:11
